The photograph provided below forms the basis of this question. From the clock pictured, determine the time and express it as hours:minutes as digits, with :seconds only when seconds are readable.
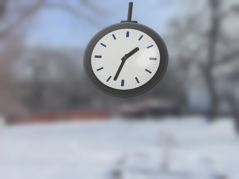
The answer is 1:33
